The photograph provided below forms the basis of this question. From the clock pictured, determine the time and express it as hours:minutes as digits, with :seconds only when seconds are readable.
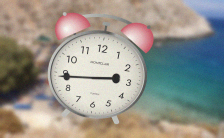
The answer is 2:44
